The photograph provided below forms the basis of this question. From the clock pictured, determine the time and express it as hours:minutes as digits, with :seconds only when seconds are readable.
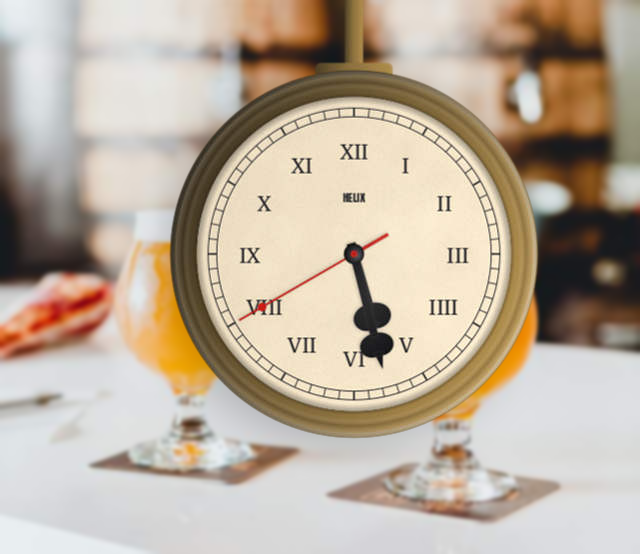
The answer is 5:27:40
